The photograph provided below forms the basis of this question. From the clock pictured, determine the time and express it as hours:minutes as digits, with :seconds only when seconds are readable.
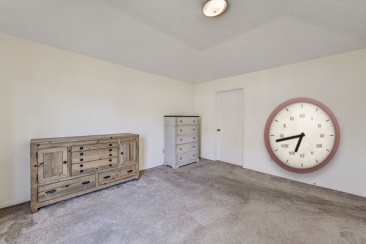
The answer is 6:43
